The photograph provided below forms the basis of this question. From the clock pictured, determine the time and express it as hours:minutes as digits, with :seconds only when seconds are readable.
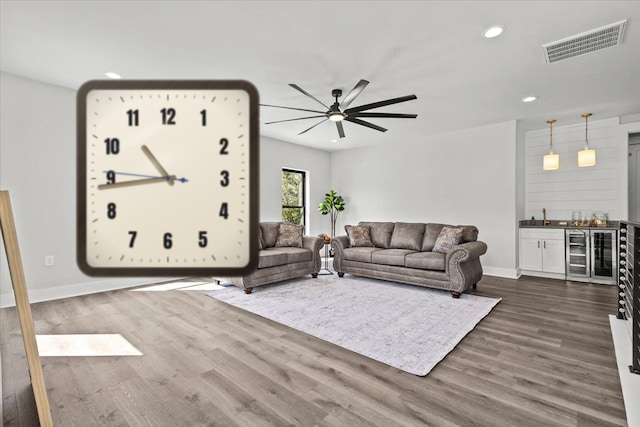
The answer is 10:43:46
